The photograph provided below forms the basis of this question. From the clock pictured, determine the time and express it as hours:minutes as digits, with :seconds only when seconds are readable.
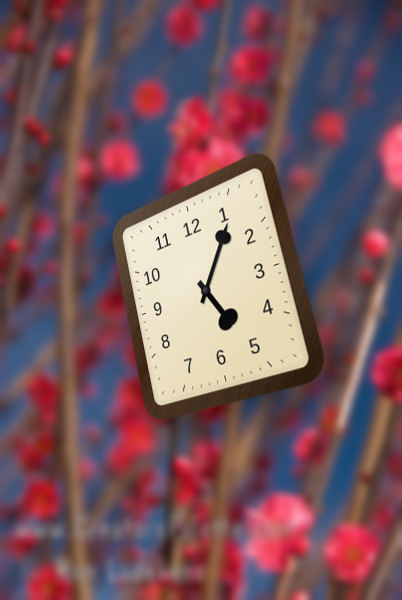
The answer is 5:06
